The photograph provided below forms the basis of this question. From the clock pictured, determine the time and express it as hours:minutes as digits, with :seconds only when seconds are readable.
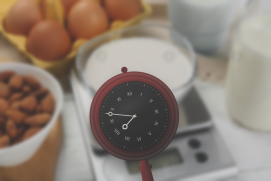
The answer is 7:48
